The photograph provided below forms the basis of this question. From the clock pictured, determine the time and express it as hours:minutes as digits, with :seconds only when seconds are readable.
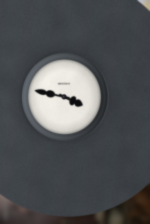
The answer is 3:47
